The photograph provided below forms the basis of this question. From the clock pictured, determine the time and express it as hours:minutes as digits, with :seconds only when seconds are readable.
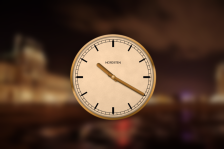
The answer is 10:20
